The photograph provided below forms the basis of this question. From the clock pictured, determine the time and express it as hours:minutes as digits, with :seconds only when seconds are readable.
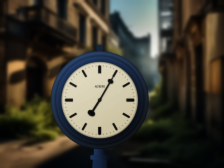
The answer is 7:05
